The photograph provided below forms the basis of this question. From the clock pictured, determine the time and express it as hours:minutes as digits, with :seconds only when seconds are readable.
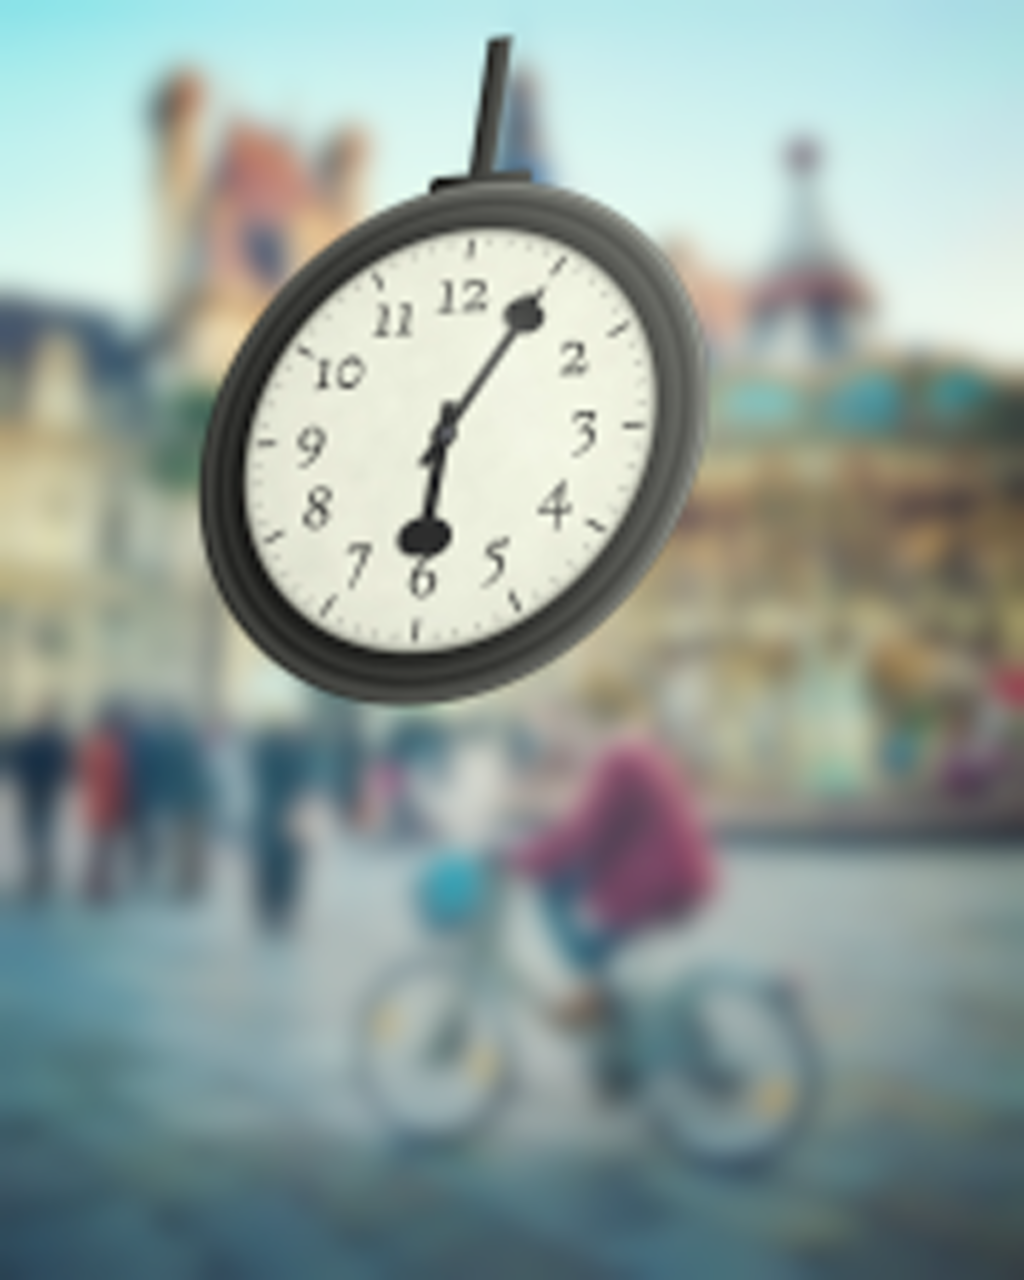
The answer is 6:05
